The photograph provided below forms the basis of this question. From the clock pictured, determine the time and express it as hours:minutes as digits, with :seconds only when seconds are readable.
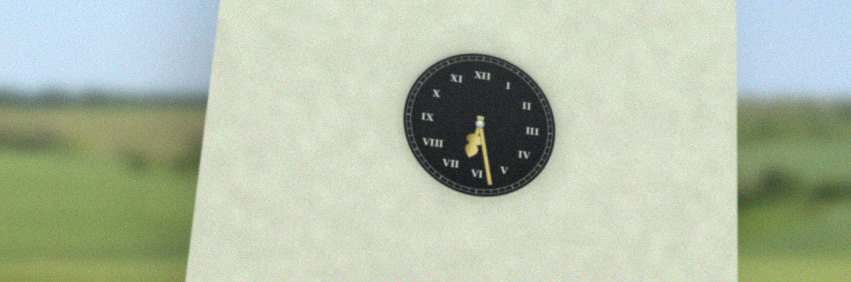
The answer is 6:28
